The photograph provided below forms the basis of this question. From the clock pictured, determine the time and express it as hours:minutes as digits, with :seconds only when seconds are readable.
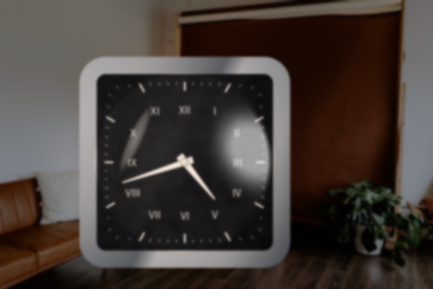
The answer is 4:42
